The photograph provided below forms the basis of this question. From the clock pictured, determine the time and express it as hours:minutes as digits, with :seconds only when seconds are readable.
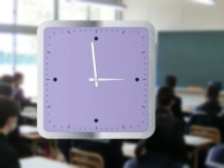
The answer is 2:59
